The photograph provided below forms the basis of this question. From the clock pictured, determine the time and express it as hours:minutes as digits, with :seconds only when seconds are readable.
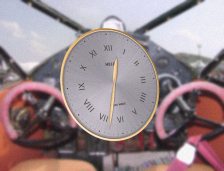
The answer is 12:33
